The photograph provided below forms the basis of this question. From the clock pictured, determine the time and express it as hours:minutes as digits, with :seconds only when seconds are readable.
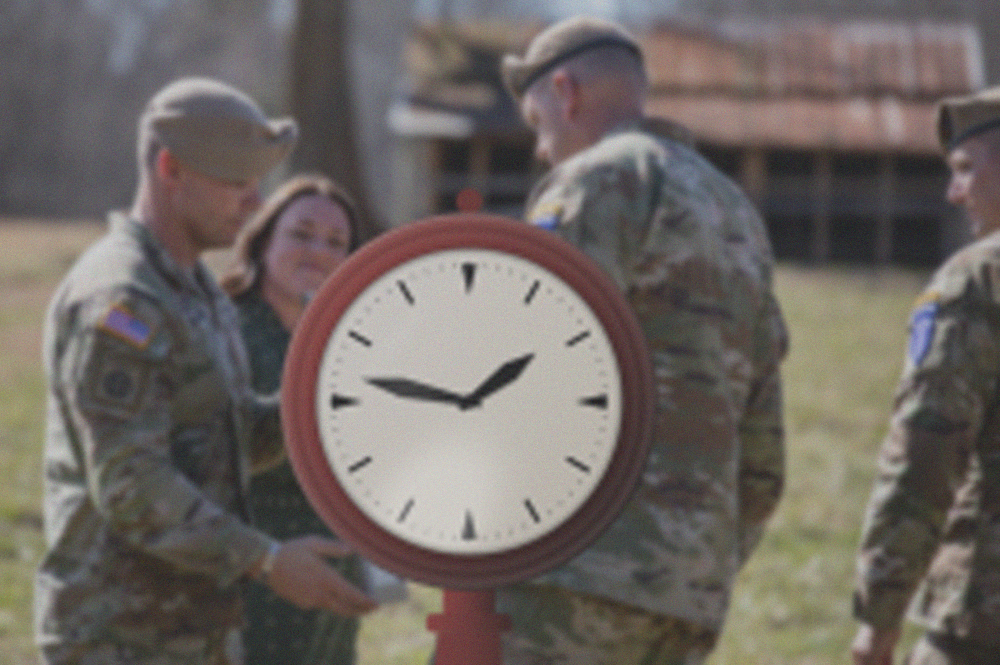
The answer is 1:47
